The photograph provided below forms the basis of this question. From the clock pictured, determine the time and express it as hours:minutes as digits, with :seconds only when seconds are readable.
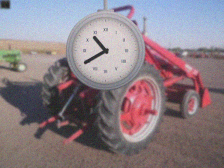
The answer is 10:40
